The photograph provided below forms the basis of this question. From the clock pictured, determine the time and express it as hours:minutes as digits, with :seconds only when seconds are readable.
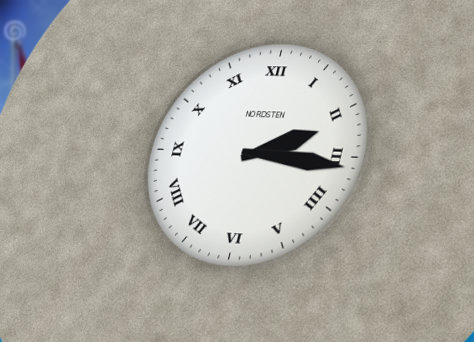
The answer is 2:16
